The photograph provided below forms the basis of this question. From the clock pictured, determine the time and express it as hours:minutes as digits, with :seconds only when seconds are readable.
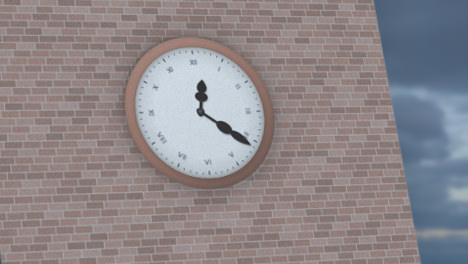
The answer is 12:21
